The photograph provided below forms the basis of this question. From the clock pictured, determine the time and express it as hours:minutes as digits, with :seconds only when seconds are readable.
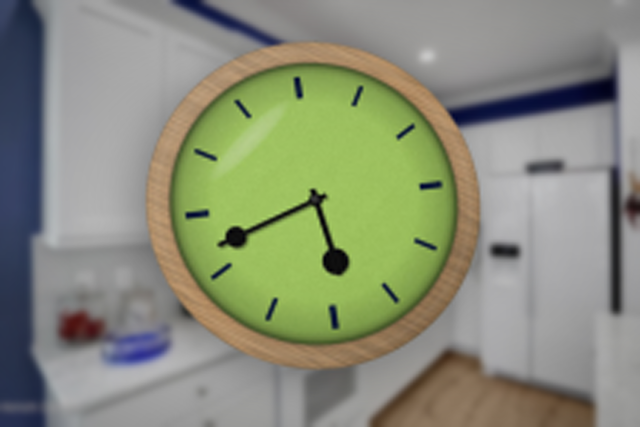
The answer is 5:42
